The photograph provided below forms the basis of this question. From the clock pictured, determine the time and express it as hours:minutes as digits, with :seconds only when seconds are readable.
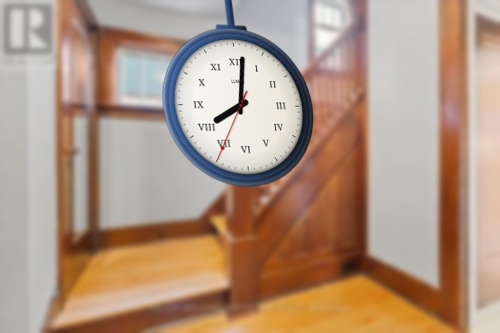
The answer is 8:01:35
